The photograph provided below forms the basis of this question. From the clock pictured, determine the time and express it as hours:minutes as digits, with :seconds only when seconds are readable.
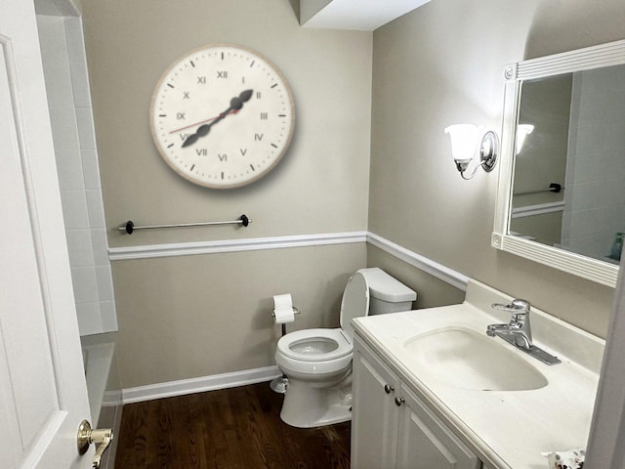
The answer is 1:38:42
